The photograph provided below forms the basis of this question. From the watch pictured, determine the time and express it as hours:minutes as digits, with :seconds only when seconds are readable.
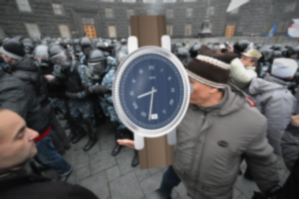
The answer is 8:32
